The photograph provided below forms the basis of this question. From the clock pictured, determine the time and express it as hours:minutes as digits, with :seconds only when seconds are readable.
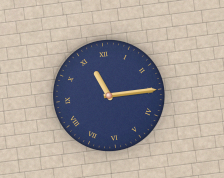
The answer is 11:15
